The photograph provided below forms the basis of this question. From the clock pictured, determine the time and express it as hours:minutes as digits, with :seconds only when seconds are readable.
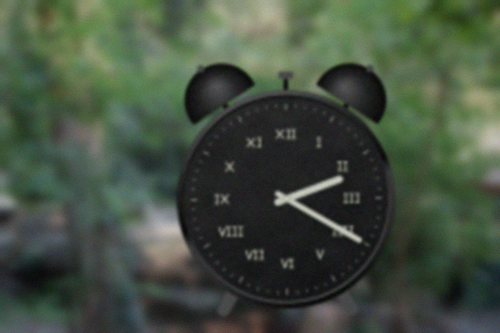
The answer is 2:20
